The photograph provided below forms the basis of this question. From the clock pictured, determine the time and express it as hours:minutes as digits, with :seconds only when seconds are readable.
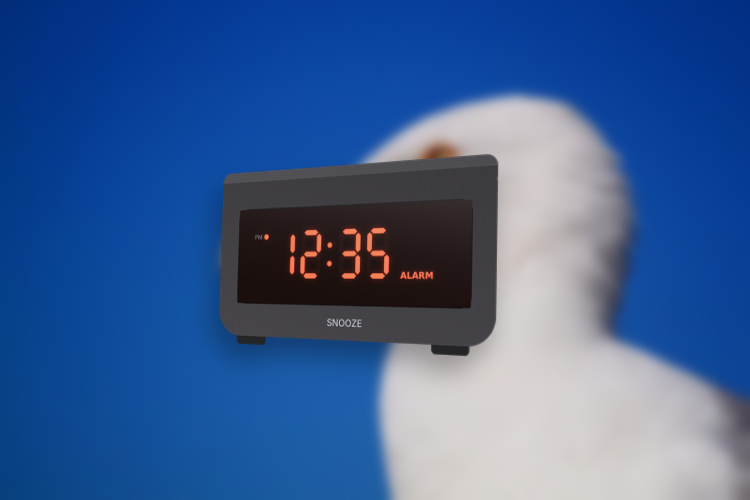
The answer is 12:35
